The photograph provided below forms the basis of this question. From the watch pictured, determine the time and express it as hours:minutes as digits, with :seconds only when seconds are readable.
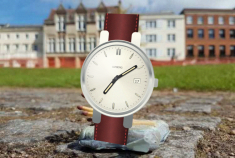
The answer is 7:09
